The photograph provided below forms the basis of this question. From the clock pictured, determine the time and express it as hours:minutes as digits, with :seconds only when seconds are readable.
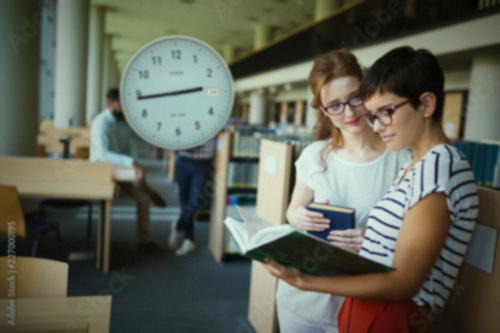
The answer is 2:44
